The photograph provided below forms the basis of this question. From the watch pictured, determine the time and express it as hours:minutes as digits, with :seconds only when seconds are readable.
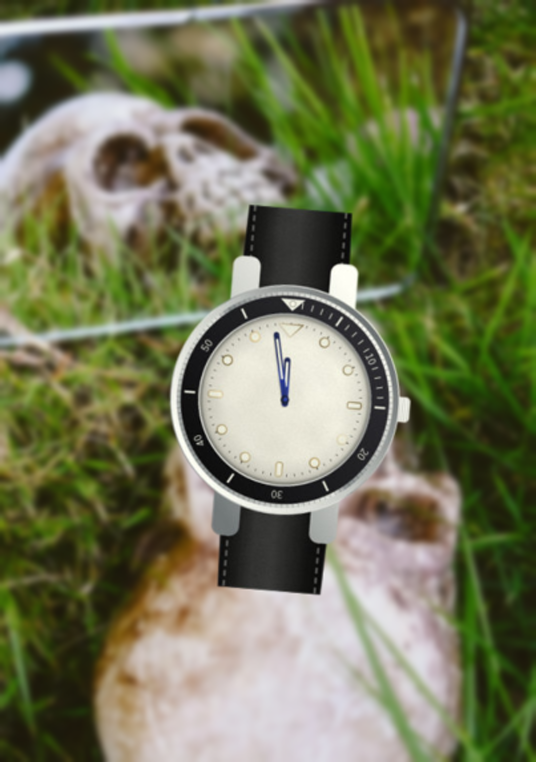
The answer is 11:58
